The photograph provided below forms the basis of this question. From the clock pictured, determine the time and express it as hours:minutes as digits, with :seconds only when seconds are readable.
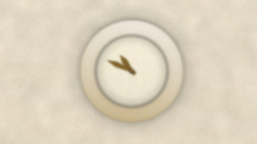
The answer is 10:49
